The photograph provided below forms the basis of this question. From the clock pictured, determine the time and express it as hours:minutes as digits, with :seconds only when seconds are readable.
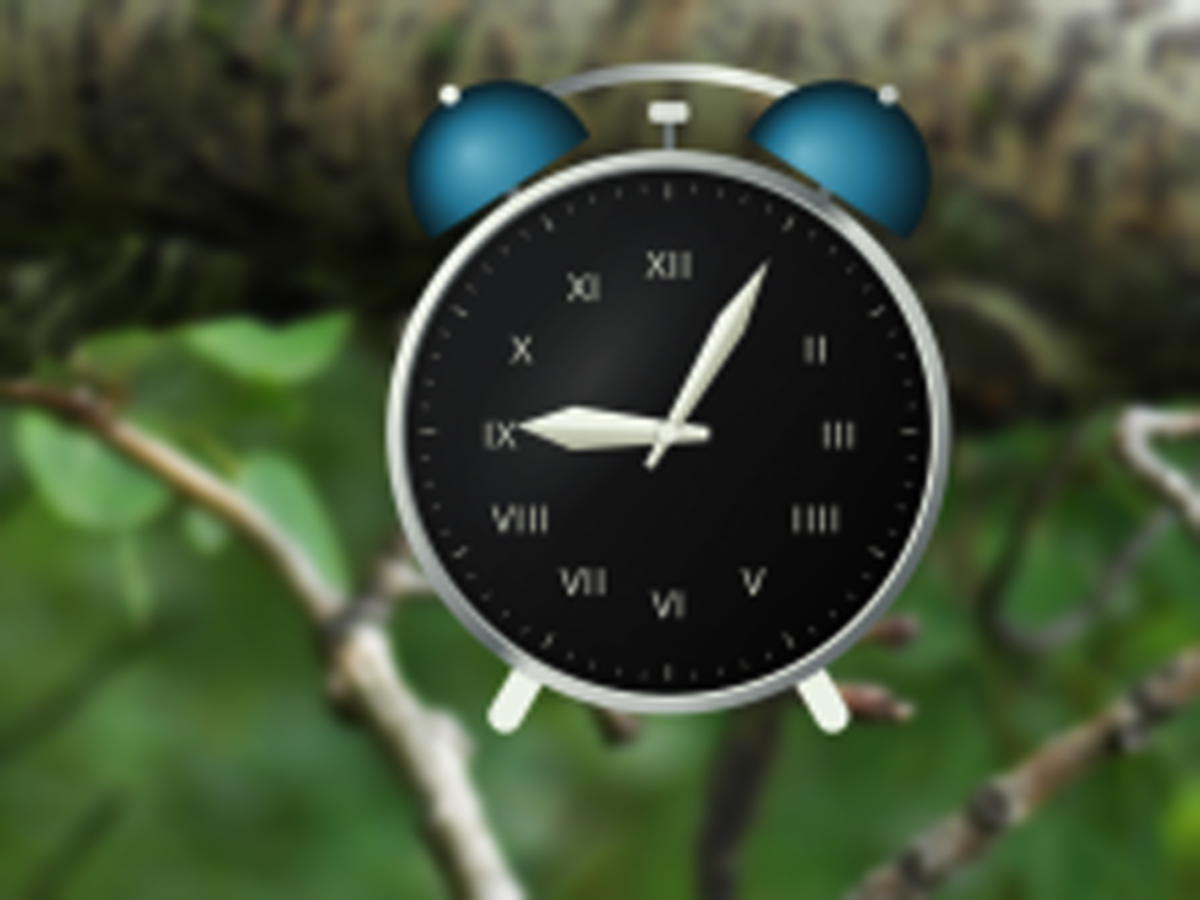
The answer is 9:05
